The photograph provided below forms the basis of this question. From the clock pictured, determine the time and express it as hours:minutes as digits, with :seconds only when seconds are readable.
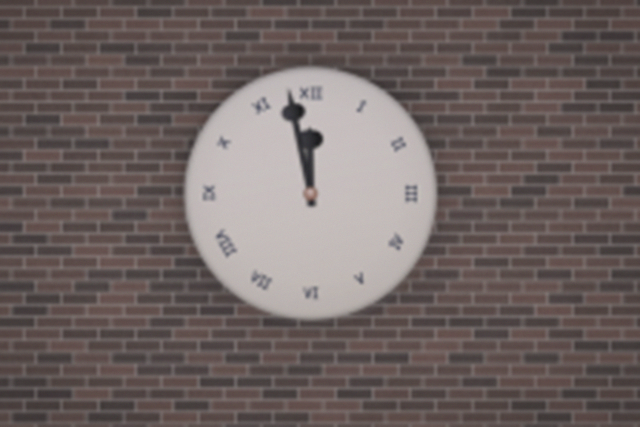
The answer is 11:58
